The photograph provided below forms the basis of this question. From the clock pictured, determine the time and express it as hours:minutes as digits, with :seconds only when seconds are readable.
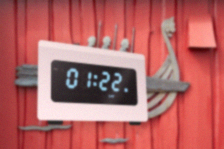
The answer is 1:22
